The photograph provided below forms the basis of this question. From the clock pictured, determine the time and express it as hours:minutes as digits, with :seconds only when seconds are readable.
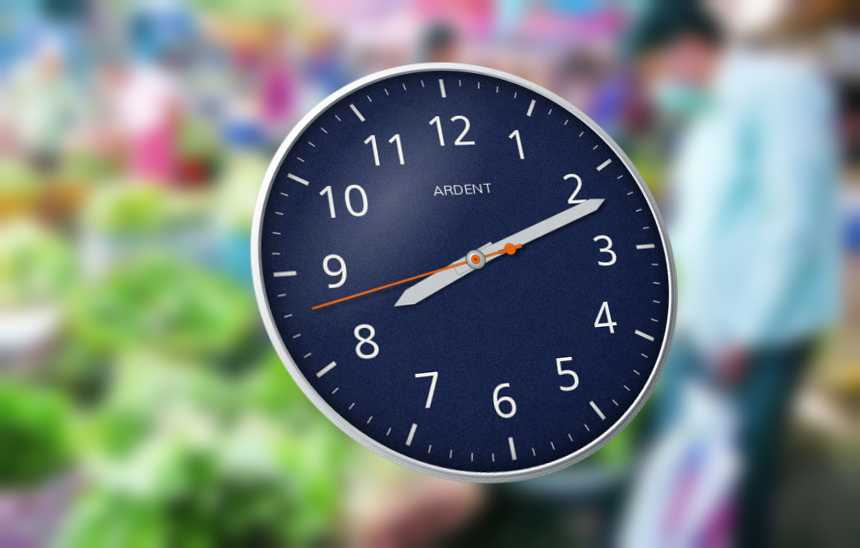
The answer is 8:11:43
